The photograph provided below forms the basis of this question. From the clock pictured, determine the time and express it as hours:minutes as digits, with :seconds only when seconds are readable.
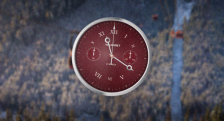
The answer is 11:20
